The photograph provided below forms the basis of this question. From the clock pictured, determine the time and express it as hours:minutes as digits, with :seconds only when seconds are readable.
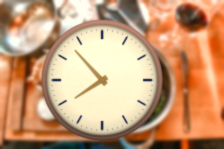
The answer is 7:53
